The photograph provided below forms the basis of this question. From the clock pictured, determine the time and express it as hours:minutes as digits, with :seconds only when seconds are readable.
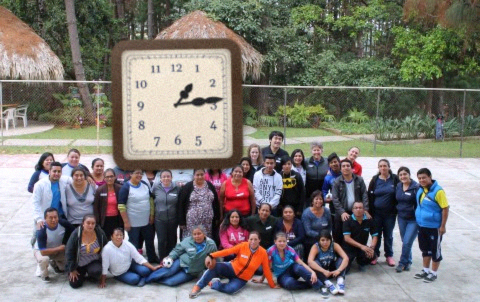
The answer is 1:14
